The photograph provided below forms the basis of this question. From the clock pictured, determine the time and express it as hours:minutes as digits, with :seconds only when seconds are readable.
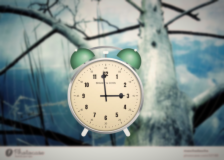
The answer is 2:59
